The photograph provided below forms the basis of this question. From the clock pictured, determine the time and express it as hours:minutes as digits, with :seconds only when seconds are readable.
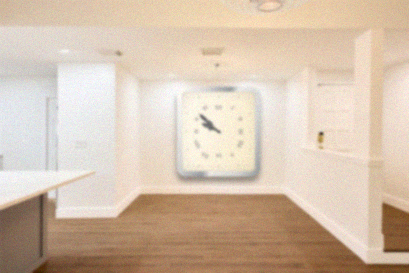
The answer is 9:52
